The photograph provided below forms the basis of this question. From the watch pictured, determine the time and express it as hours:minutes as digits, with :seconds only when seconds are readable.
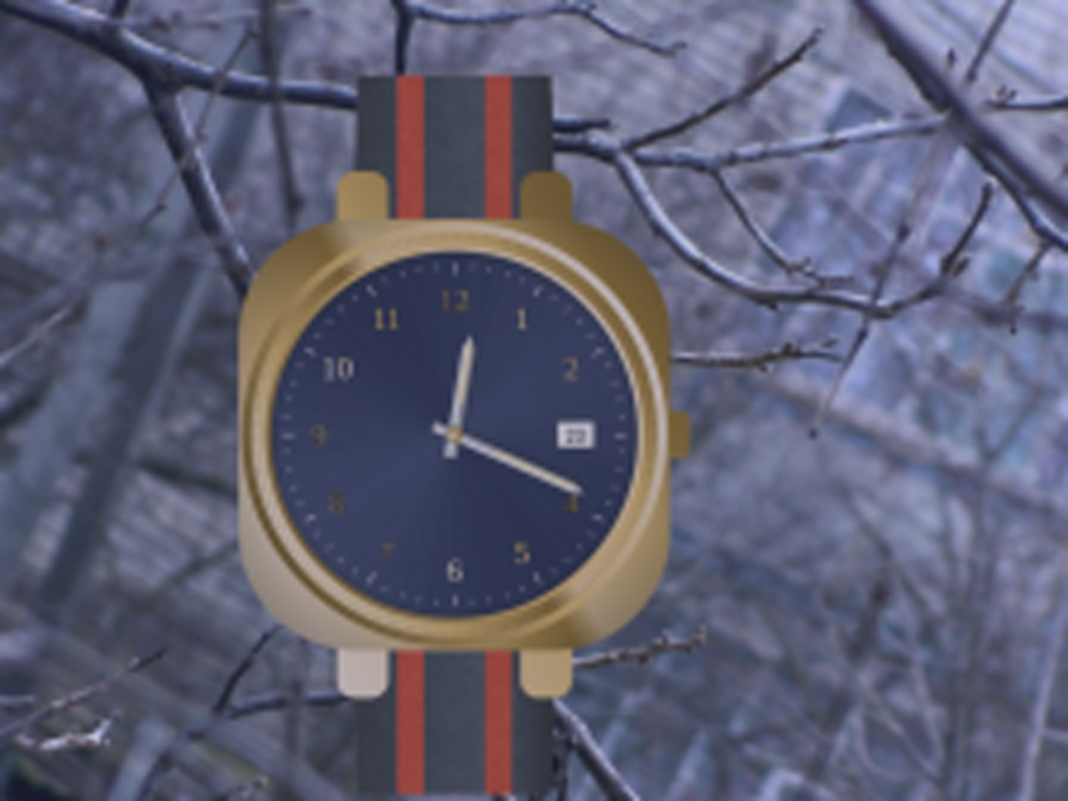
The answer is 12:19
